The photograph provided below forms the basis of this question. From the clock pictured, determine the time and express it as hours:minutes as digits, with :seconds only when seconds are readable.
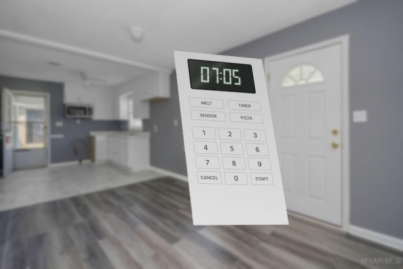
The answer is 7:05
